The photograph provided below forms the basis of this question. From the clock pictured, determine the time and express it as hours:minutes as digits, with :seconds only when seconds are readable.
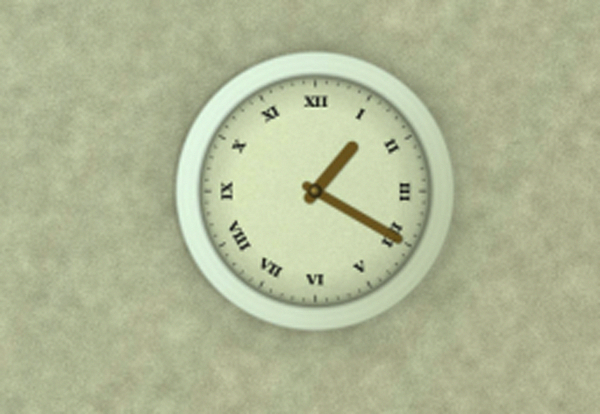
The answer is 1:20
